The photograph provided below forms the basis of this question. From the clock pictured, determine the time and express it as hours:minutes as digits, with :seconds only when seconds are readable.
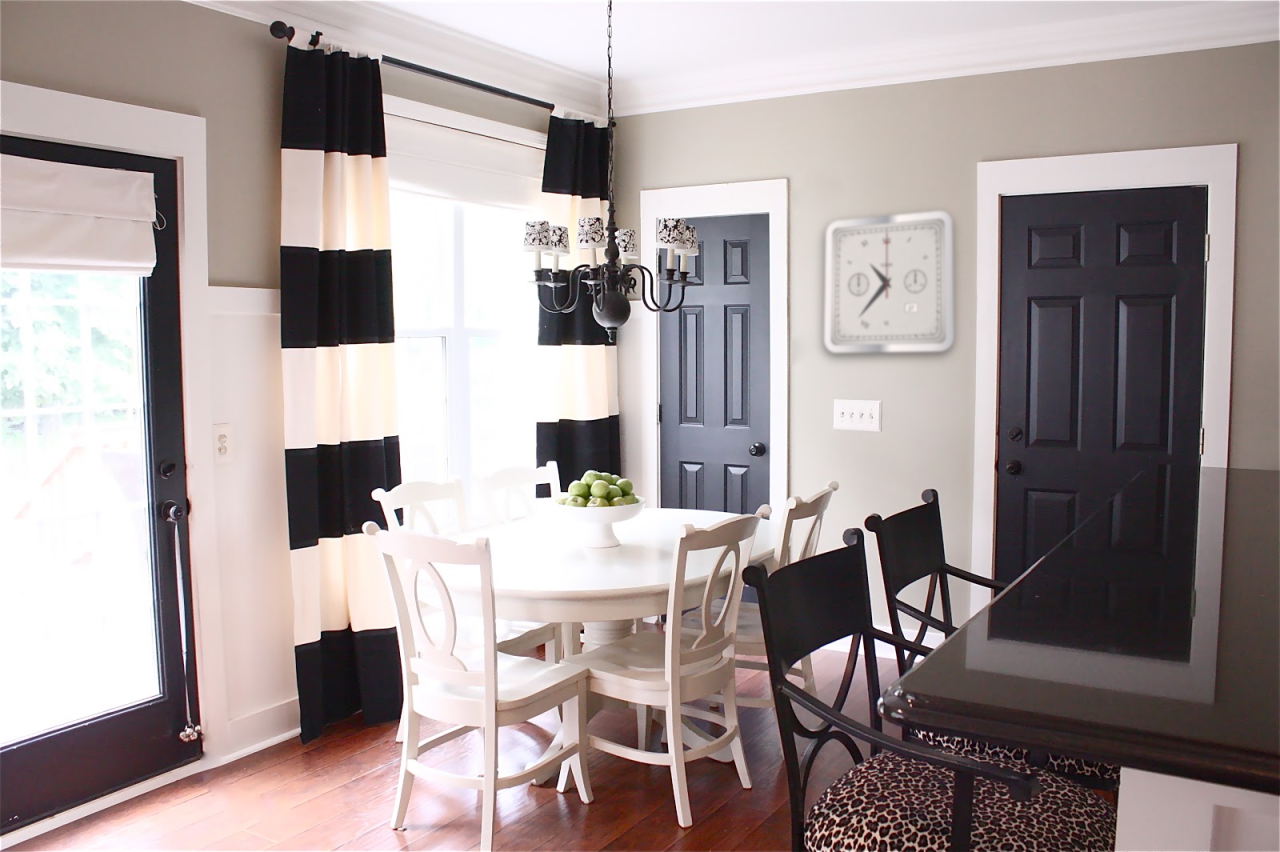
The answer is 10:37
